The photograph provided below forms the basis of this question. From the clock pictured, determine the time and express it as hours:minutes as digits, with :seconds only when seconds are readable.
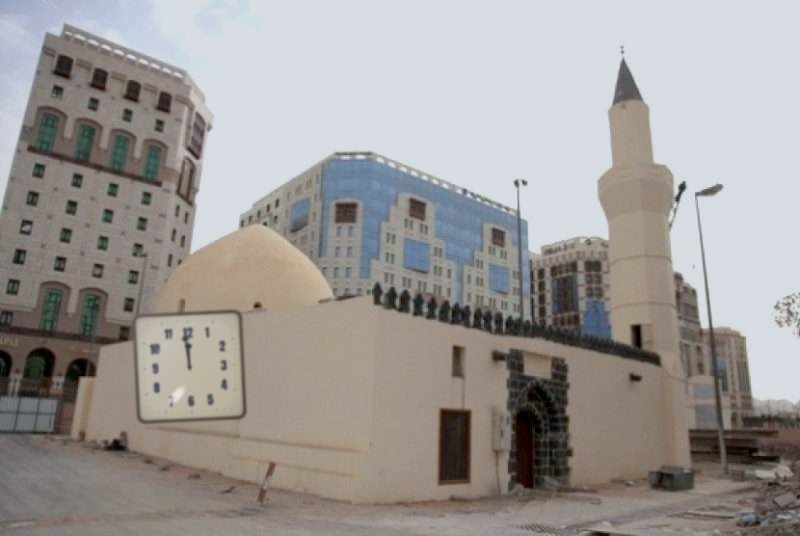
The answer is 11:59
